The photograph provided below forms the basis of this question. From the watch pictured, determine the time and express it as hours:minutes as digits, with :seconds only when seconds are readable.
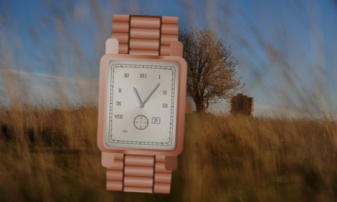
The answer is 11:06
